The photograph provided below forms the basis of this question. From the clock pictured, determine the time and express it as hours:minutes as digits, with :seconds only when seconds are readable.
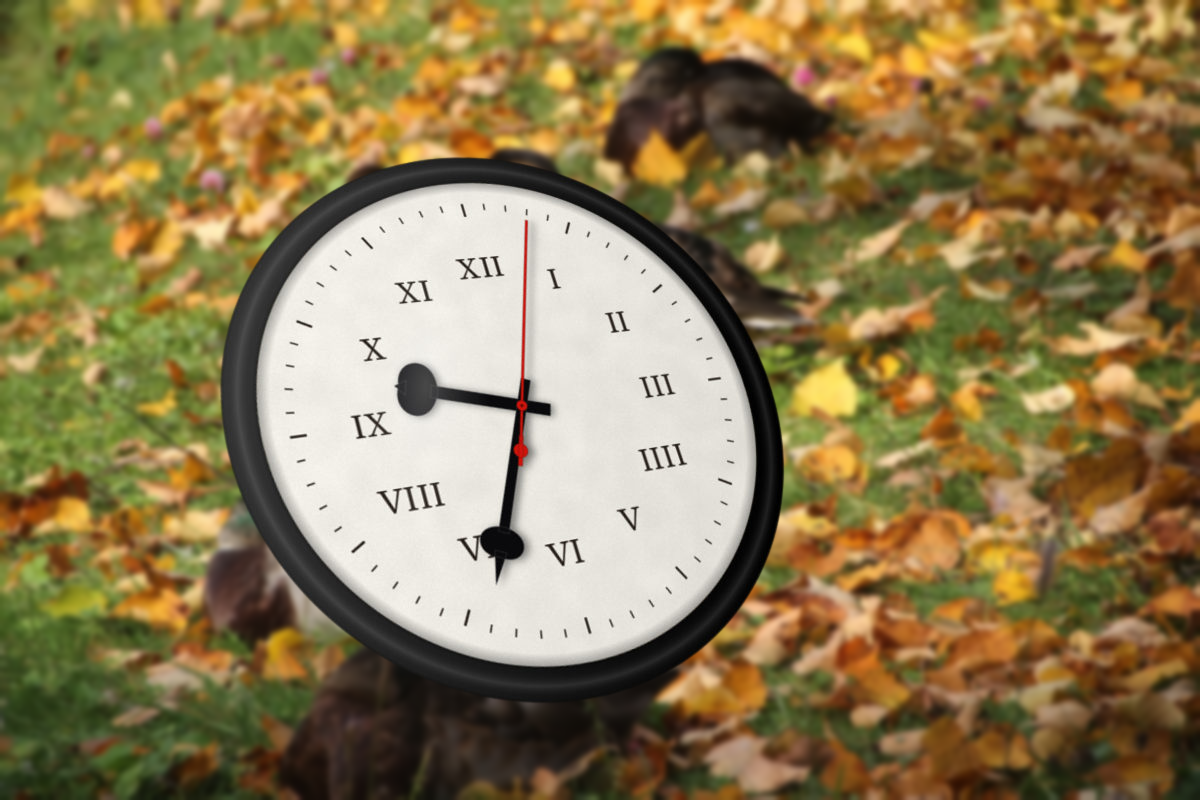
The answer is 9:34:03
